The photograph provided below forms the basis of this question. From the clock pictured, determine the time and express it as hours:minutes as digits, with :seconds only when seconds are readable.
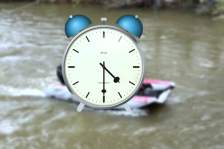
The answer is 4:30
